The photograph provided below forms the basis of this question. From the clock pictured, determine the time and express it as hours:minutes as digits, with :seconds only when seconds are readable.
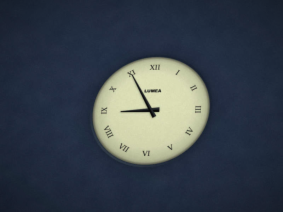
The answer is 8:55
